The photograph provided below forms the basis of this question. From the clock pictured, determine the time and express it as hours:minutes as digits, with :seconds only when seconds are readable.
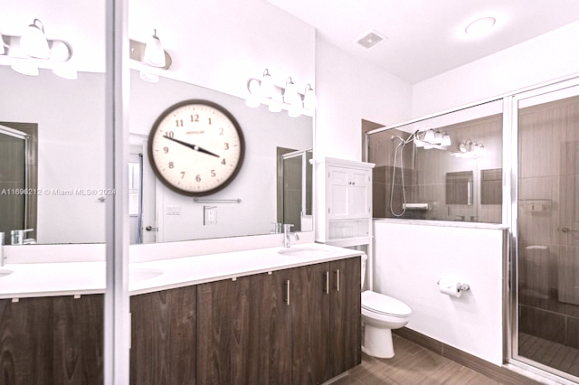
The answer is 3:49
